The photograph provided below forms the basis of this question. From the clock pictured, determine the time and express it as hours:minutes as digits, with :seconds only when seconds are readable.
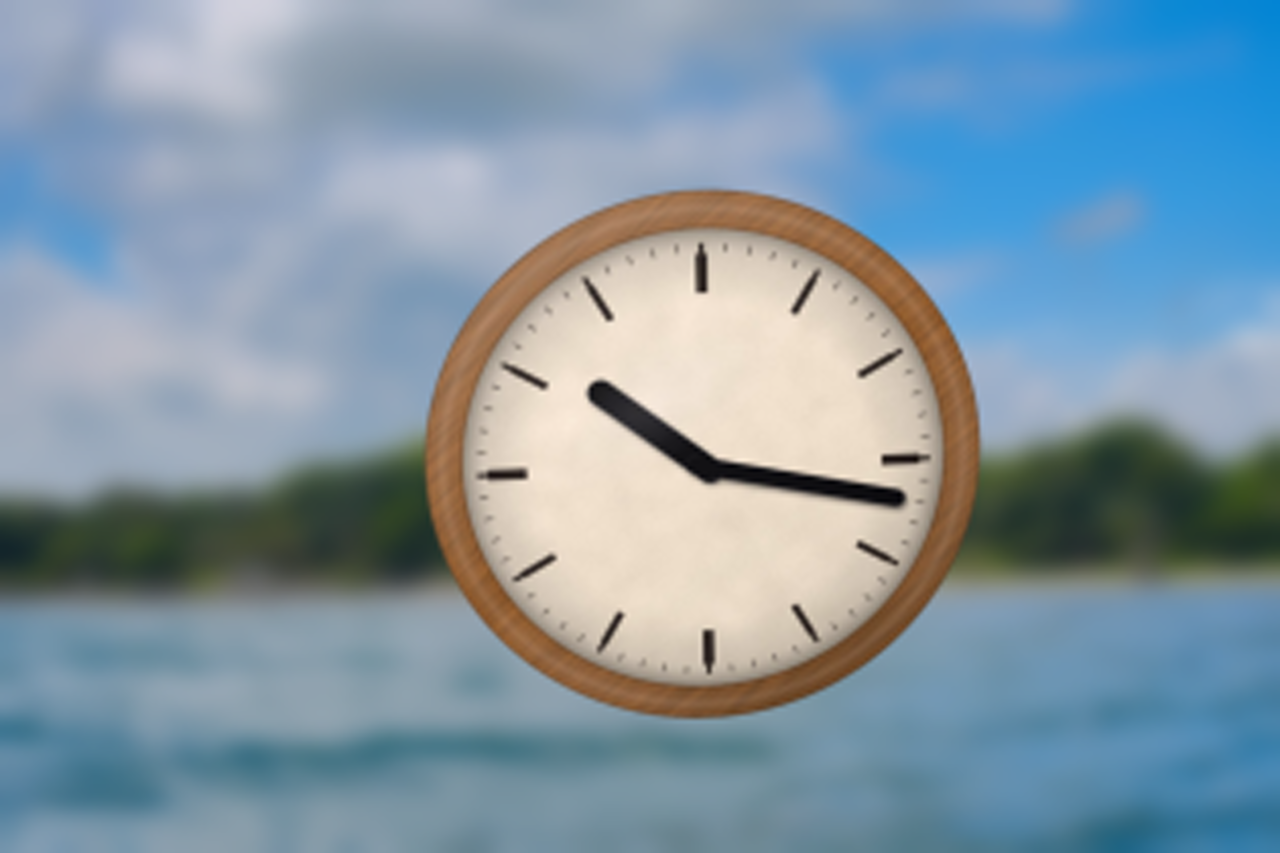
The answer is 10:17
